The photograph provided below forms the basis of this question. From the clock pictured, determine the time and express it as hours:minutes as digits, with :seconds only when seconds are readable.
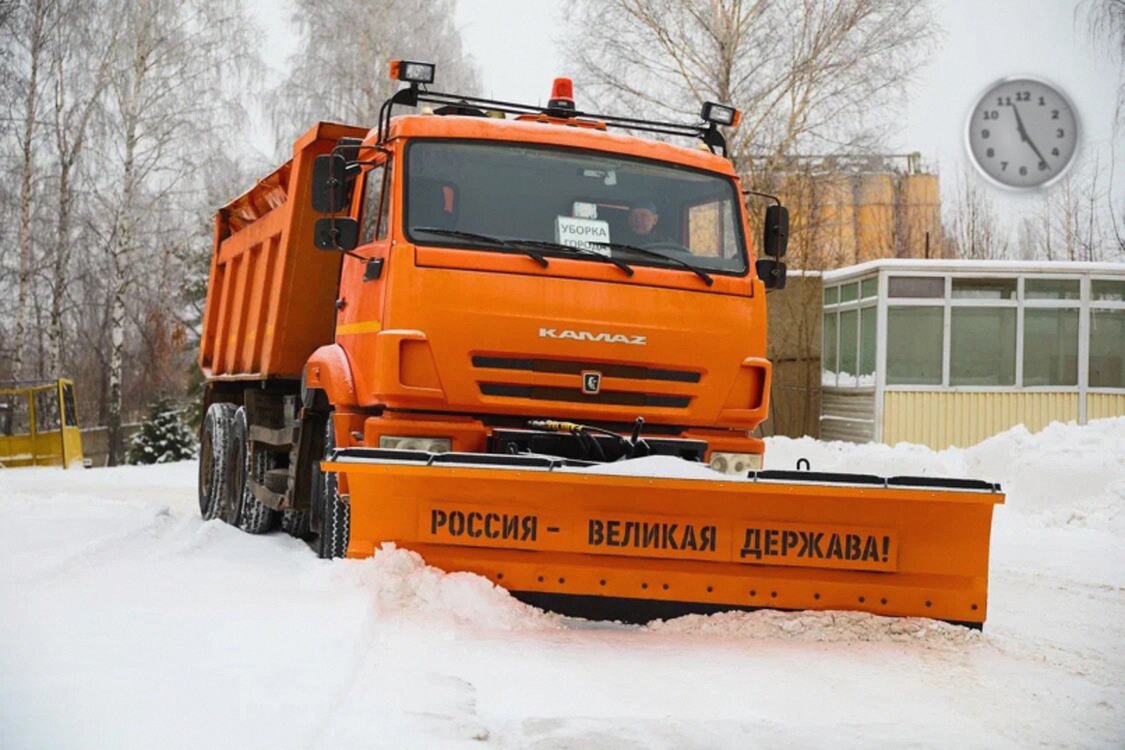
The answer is 11:24
